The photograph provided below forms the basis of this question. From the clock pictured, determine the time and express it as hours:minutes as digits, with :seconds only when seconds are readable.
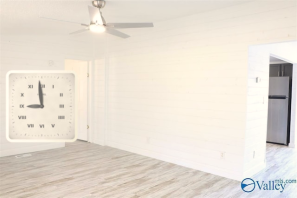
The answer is 8:59
